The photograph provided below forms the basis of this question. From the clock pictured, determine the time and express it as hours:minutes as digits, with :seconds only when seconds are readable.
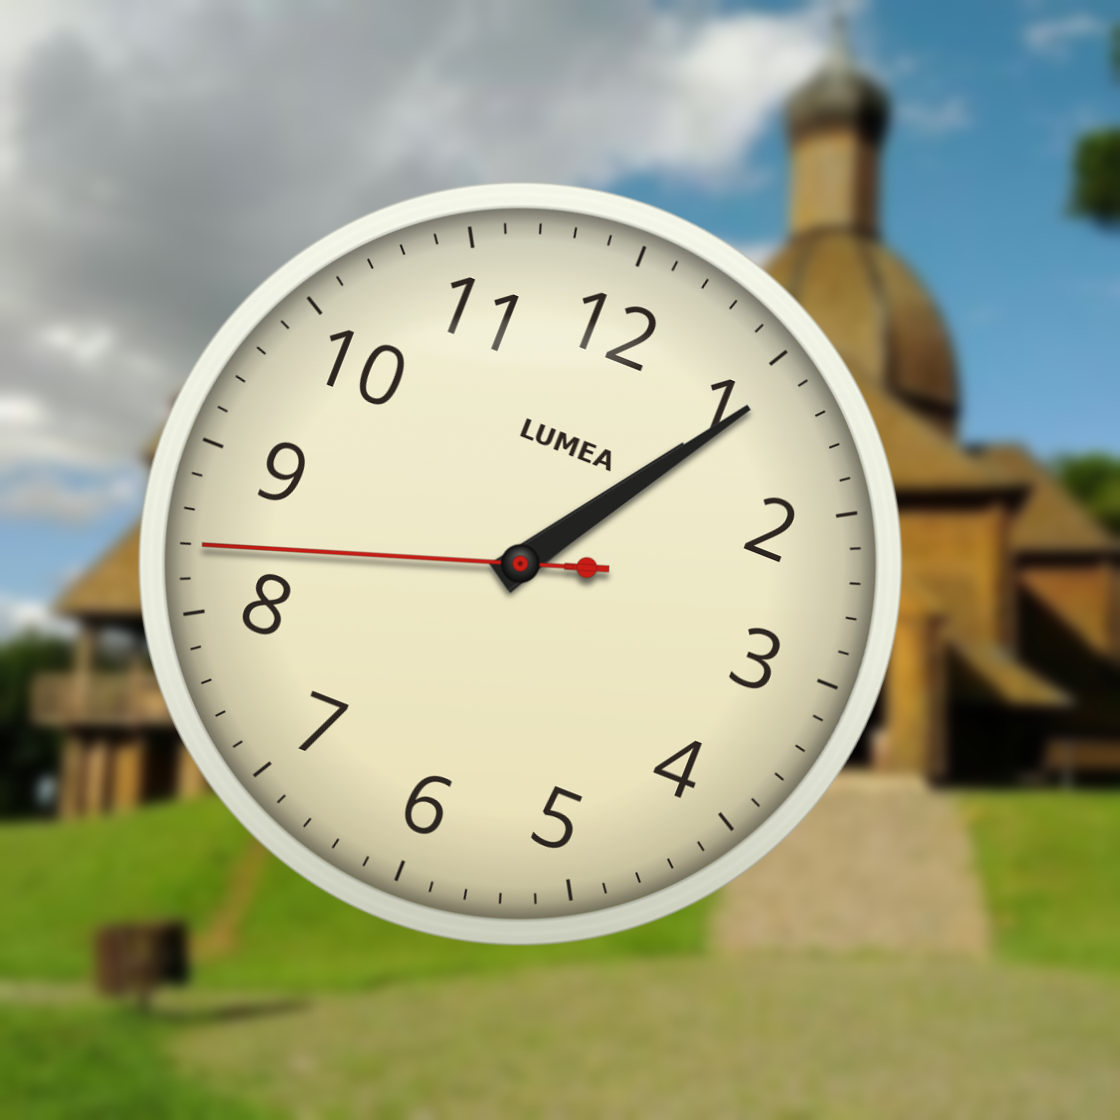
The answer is 1:05:42
